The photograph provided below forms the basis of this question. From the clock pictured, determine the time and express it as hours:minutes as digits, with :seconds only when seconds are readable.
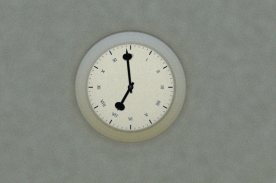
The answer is 6:59
